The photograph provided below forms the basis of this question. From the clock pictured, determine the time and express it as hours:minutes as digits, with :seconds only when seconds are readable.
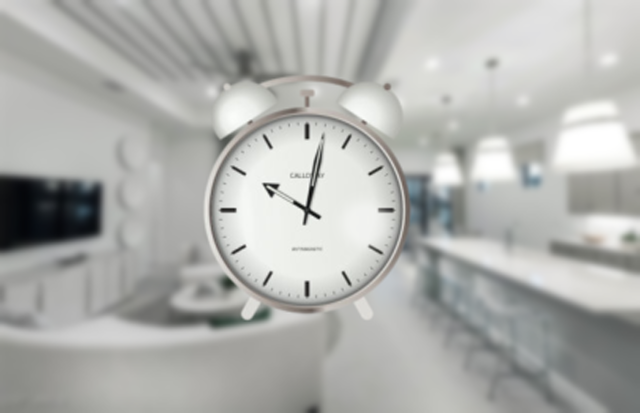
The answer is 10:02
